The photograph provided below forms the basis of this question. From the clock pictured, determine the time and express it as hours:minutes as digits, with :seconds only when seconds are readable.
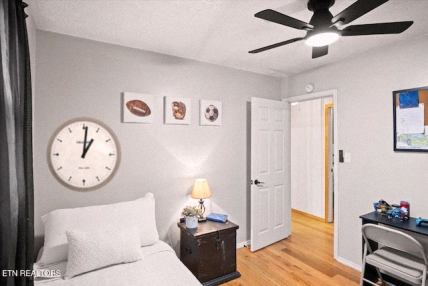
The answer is 1:01
